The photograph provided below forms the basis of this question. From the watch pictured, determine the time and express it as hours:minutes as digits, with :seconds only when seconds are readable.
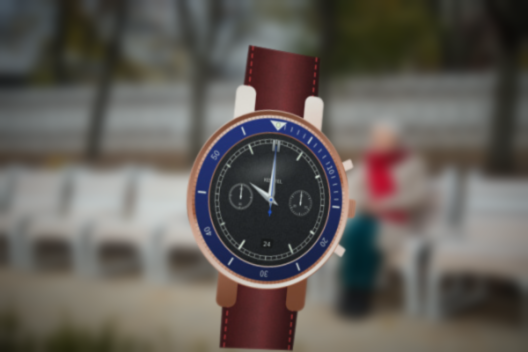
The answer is 10:00
